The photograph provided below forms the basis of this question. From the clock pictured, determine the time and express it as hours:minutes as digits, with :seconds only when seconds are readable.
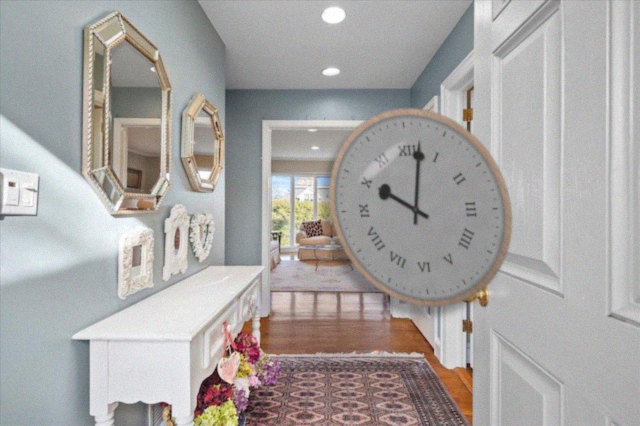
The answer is 10:02
